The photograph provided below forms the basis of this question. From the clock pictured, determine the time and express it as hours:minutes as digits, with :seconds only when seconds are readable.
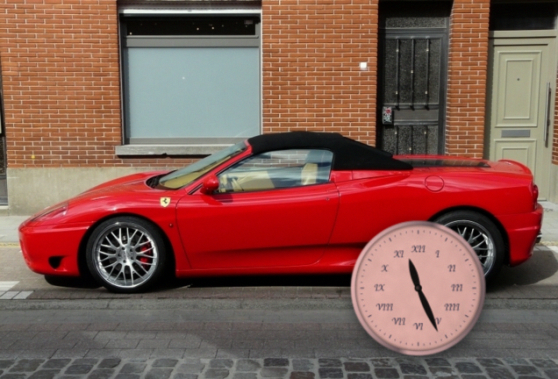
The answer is 11:26
